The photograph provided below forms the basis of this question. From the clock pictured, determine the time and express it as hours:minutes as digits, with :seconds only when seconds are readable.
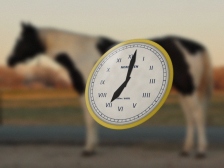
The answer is 7:01
